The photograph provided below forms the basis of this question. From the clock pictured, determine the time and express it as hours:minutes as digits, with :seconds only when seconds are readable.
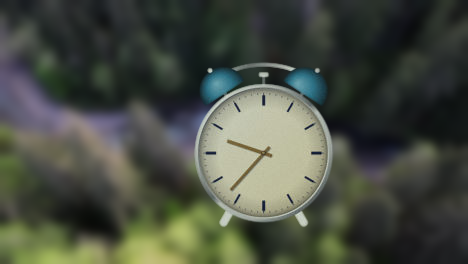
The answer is 9:37
